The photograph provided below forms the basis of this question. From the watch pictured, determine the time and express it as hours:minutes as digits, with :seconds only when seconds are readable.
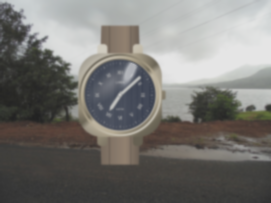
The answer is 7:08
